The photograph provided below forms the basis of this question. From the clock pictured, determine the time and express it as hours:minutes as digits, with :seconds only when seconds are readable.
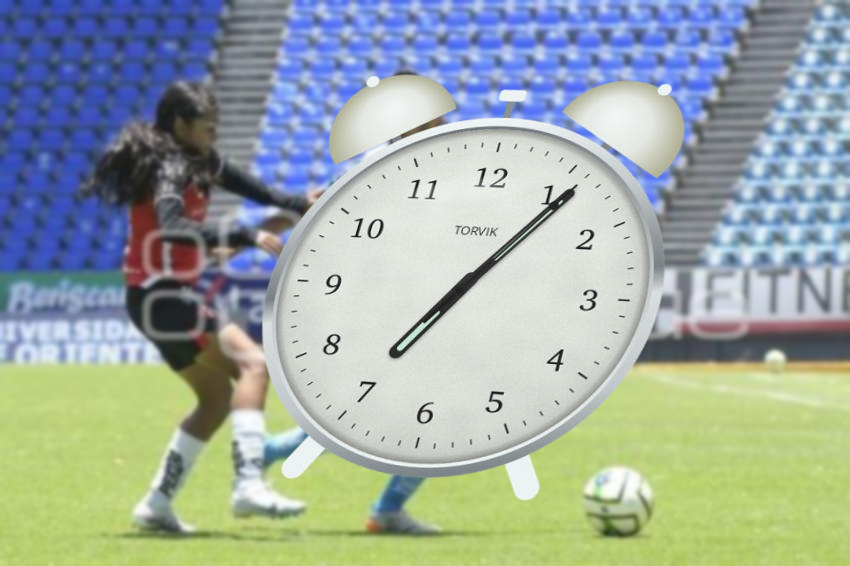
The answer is 7:06:06
